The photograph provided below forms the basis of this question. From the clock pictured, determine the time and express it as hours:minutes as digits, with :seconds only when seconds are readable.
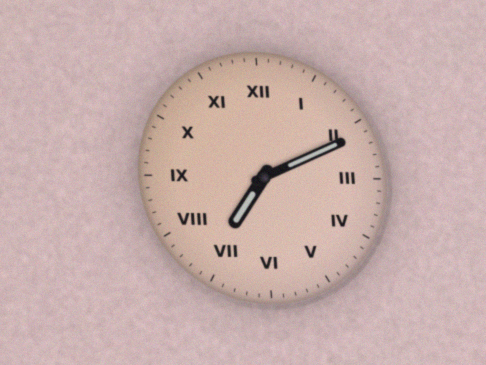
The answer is 7:11
